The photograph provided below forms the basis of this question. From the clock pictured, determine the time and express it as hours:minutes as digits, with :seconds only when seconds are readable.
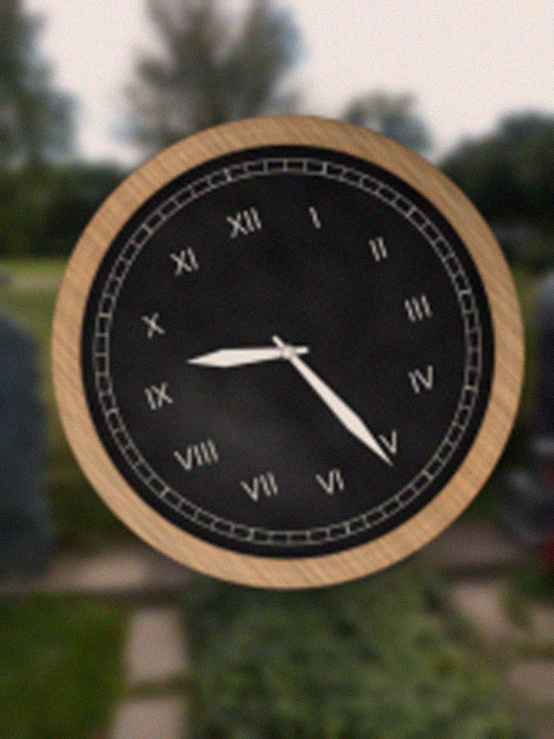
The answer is 9:26
